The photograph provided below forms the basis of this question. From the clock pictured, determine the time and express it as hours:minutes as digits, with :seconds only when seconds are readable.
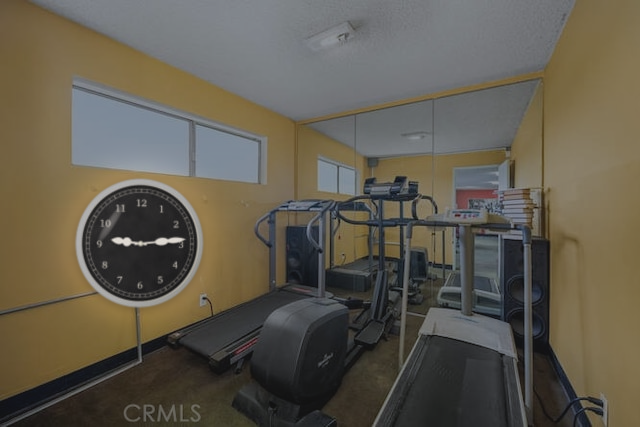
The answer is 9:14
